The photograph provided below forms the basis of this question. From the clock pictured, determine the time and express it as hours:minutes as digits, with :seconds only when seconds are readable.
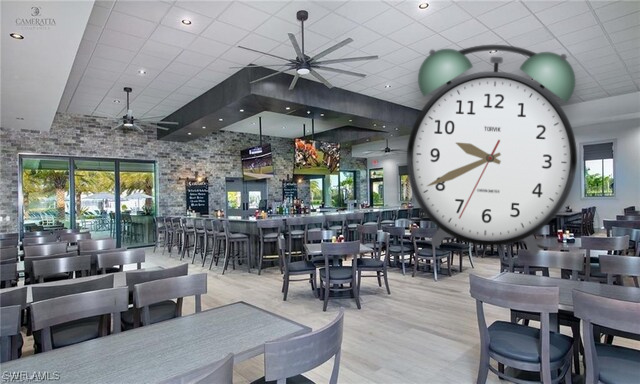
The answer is 9:40:34
